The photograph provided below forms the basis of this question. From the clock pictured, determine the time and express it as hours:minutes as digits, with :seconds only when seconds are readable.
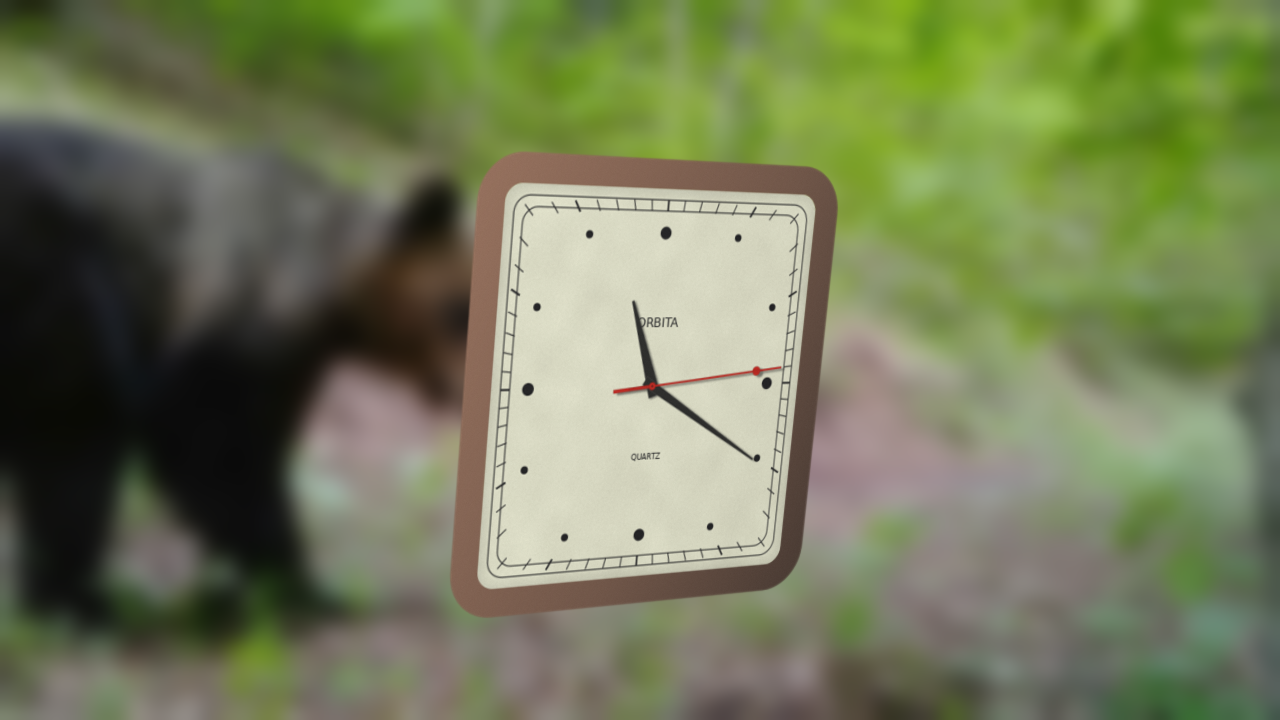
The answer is 11:20:14
